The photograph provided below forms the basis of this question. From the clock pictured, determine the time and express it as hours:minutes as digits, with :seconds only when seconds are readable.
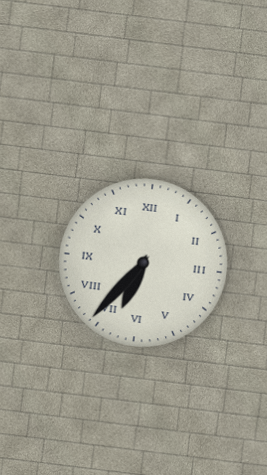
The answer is 6:36
